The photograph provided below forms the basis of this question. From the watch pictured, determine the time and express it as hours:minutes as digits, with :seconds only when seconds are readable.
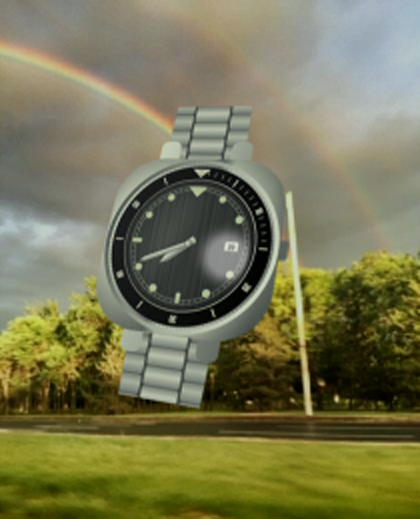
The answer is 7:41
